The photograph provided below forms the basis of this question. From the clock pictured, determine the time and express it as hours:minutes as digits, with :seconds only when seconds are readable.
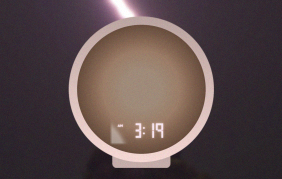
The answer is 3:19
